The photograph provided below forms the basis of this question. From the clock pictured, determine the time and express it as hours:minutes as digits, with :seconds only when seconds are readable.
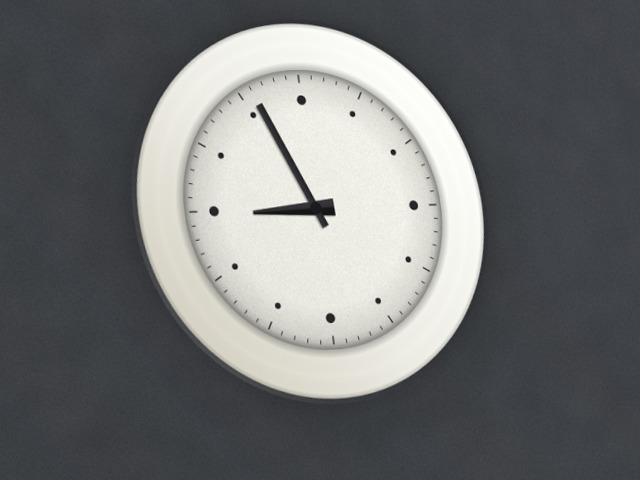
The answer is 8:56
